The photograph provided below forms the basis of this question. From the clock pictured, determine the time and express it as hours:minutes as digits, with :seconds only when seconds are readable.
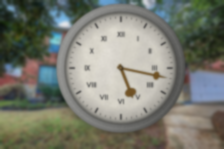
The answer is 5:17
